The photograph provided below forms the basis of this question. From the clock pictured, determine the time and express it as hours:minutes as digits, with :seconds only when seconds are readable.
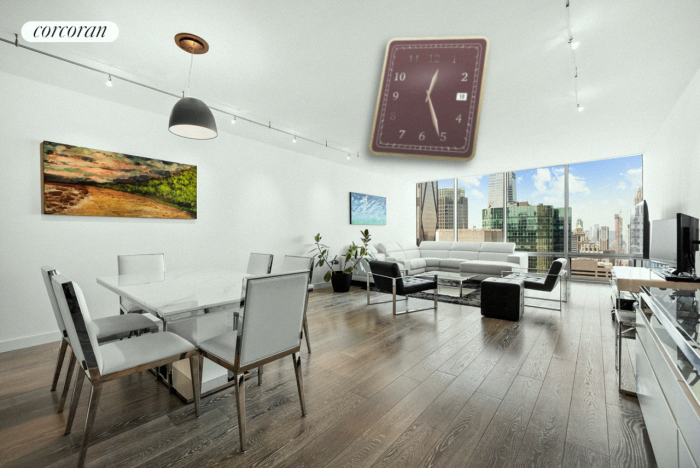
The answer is 12:26
